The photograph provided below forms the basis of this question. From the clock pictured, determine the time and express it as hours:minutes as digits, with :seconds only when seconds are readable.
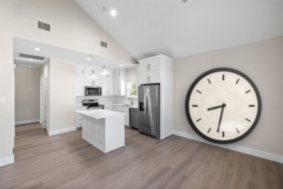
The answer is 8:32
